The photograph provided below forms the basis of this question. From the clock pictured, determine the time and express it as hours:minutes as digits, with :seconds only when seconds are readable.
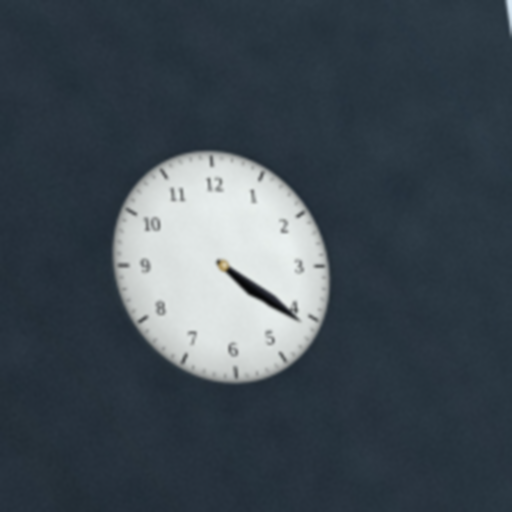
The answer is 4:21
